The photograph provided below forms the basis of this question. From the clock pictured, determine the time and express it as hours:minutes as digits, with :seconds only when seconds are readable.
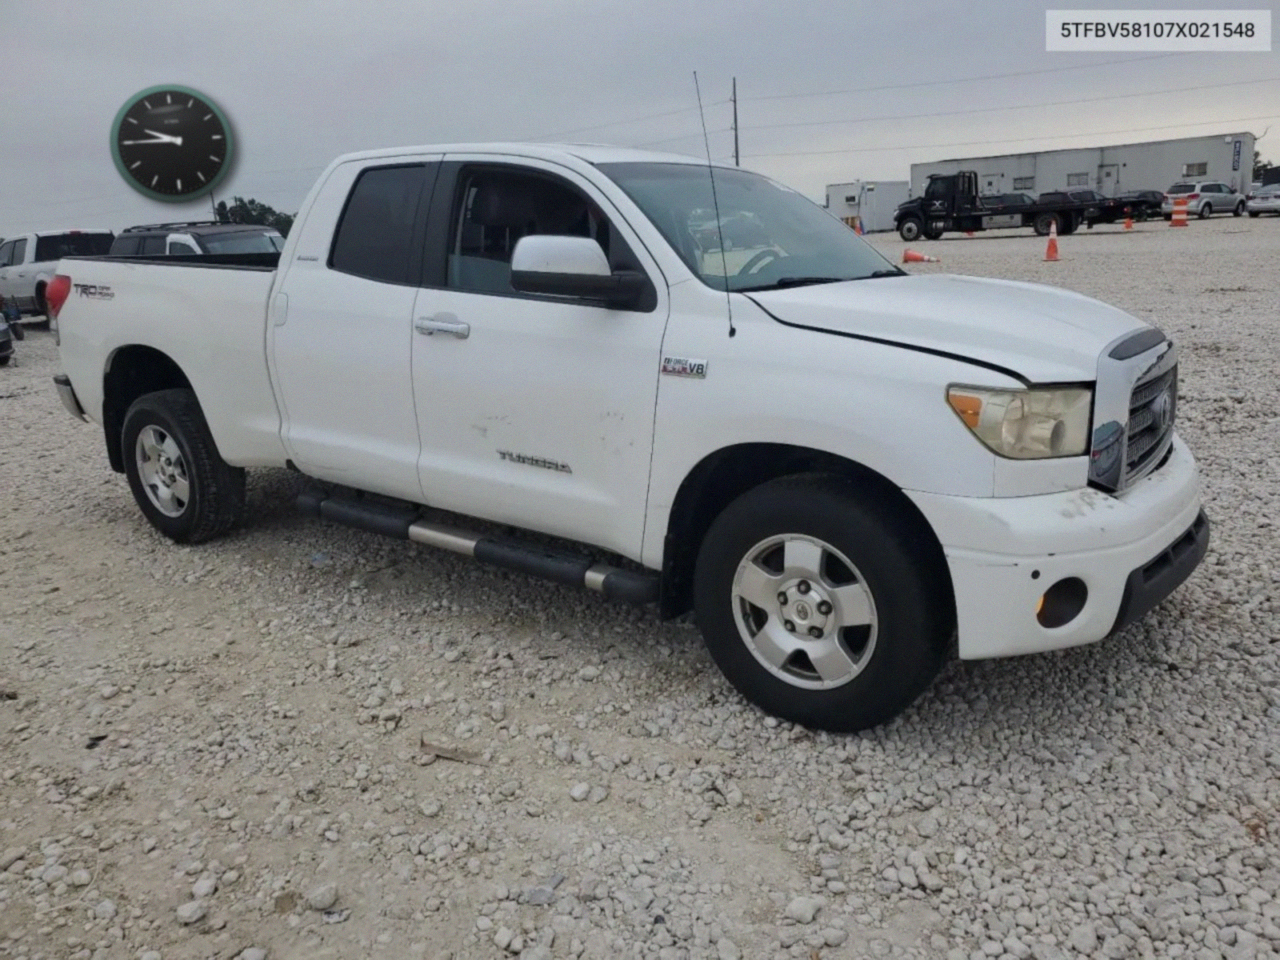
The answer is 9:45
